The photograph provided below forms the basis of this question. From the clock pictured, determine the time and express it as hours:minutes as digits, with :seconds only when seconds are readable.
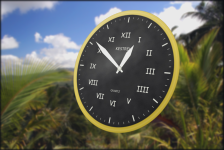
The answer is 12:51
